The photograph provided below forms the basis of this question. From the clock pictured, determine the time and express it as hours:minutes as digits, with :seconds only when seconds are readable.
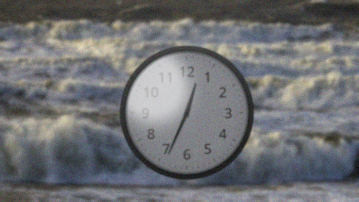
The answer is 12:34
